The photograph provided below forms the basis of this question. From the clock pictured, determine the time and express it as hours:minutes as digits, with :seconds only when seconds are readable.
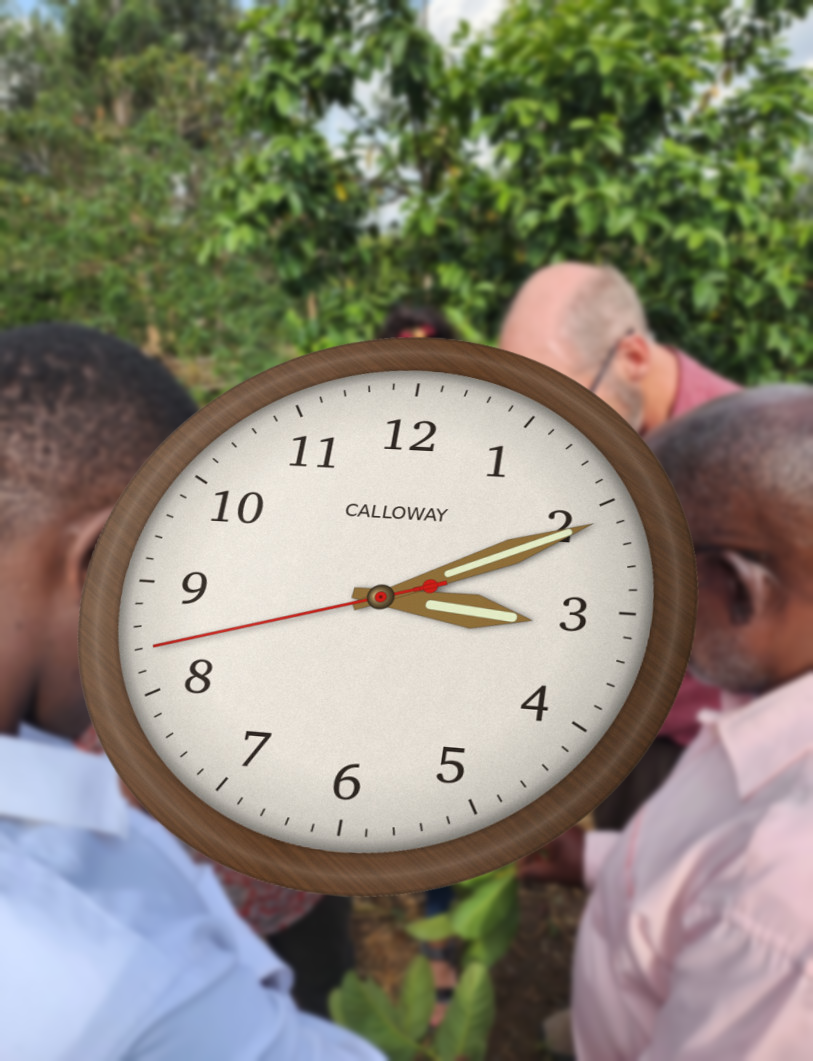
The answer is 3:10:42
